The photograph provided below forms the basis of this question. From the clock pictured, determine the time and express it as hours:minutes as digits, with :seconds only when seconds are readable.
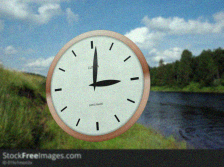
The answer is 3:01
